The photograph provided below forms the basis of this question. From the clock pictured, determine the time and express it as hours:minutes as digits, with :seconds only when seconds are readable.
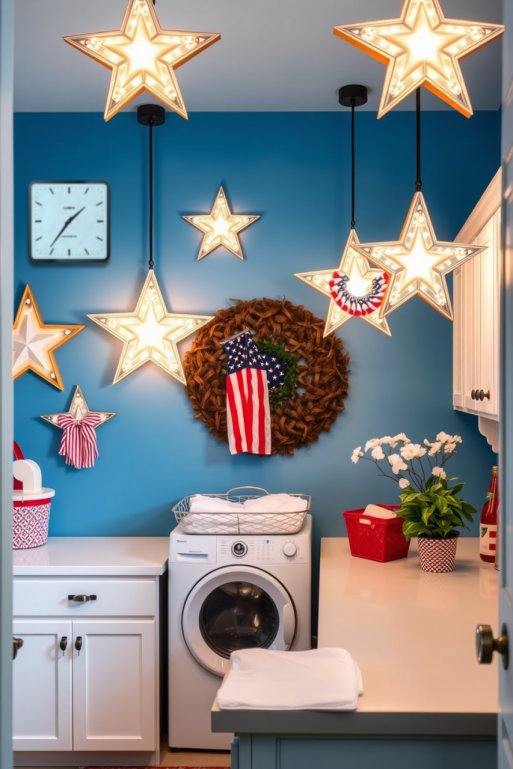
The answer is 1:36
